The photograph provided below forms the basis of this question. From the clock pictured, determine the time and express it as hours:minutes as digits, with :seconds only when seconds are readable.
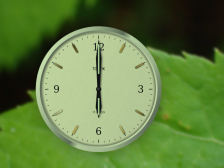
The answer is 6:00
